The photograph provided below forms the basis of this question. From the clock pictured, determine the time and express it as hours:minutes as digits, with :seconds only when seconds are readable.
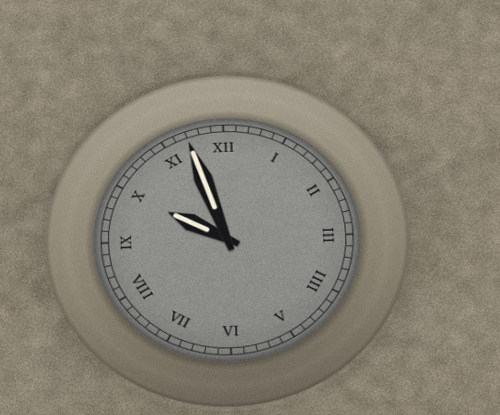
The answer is 9:57
